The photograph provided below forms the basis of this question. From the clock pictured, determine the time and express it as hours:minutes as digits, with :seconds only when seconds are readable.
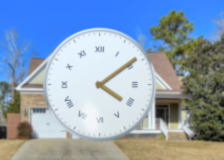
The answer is 4:09
